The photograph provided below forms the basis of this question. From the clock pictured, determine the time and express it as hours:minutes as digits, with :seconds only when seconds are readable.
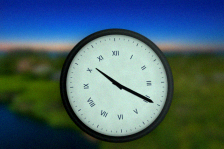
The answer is 10:20
